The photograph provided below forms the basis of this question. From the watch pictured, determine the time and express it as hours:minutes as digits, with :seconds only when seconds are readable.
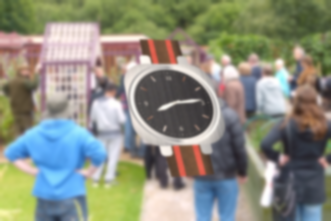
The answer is 8:14
